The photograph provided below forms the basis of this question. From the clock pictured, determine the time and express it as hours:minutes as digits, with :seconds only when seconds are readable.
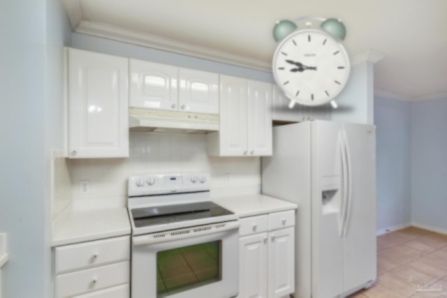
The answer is 8:48
